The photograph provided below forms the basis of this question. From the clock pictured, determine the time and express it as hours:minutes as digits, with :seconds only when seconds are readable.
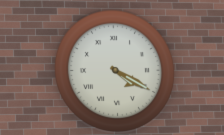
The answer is 4:20
